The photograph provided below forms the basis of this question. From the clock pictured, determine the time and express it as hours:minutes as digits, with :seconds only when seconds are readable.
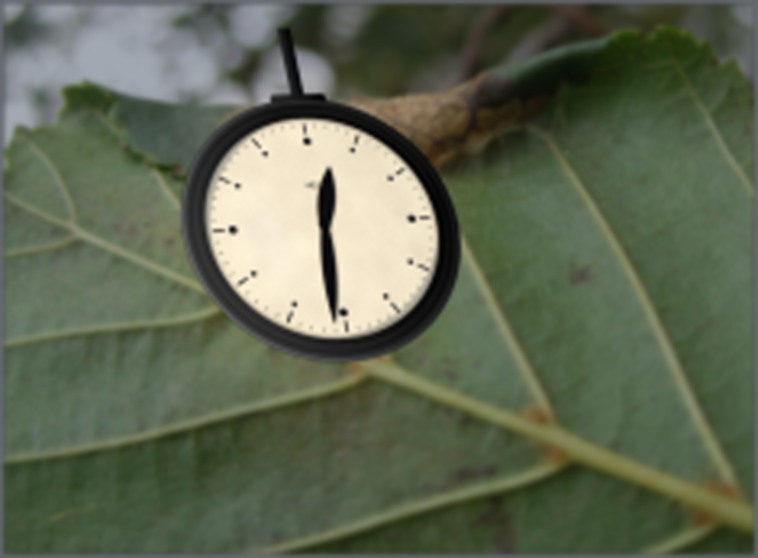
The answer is 12:31
